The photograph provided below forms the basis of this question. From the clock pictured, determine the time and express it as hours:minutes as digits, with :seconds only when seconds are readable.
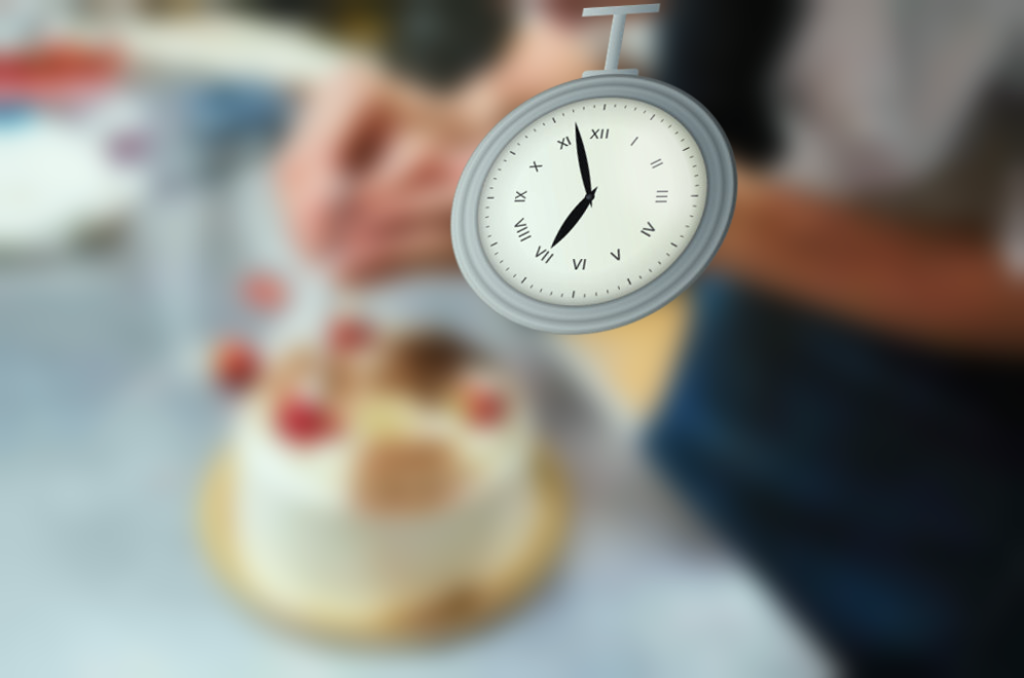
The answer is 6:57
